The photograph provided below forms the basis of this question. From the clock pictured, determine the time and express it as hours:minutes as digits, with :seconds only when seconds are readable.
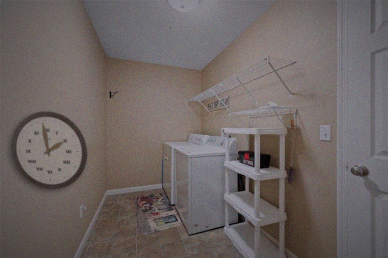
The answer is 1:59
